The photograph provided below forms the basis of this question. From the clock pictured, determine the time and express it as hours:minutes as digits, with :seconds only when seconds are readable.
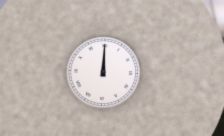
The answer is 12:00
